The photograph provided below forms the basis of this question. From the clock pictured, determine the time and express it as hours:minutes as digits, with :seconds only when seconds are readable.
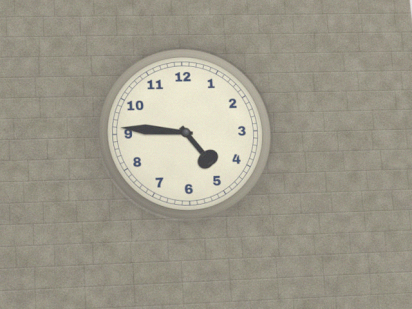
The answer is 4:46
